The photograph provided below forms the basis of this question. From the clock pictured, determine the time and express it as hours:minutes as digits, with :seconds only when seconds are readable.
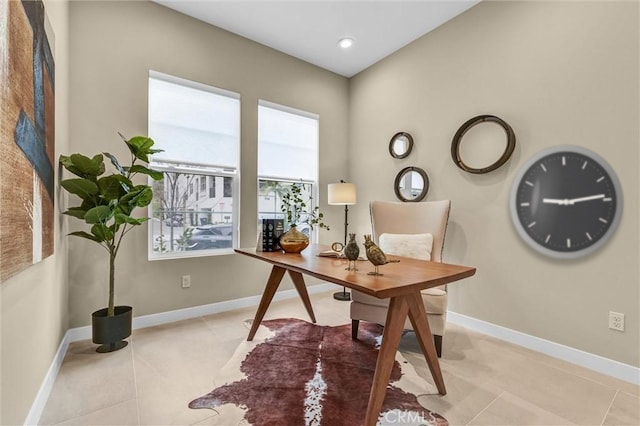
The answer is 9:14
